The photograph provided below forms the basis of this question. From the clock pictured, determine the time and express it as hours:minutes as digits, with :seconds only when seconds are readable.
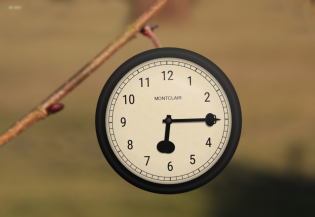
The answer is 6:15
